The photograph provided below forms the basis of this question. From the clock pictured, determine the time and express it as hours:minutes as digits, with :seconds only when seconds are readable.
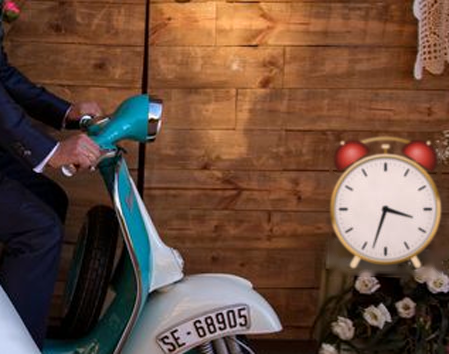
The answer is 3:33
